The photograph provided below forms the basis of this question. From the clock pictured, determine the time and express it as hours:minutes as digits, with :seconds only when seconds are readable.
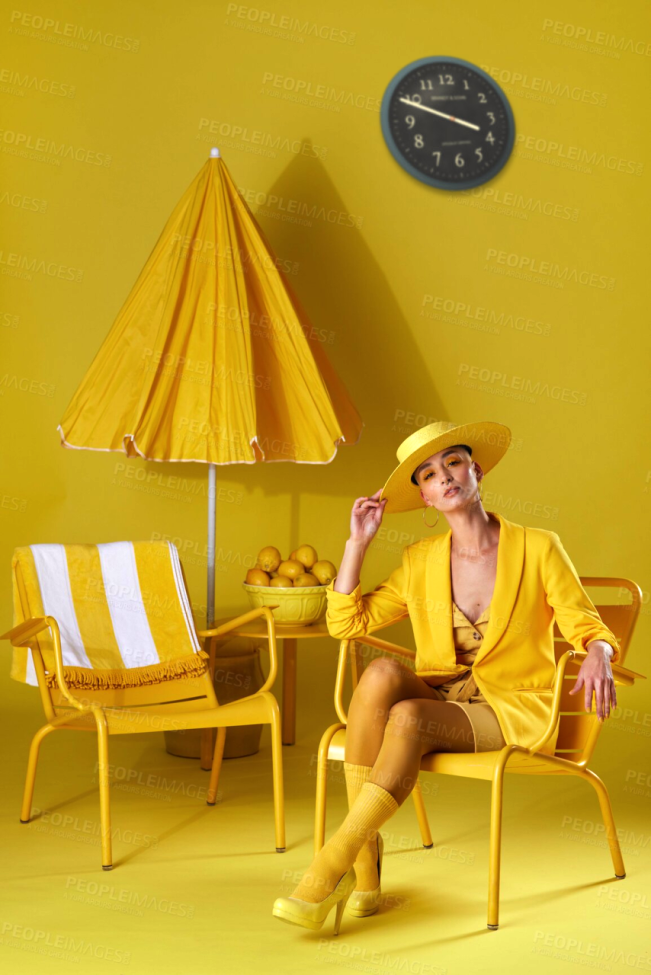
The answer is 3:49
